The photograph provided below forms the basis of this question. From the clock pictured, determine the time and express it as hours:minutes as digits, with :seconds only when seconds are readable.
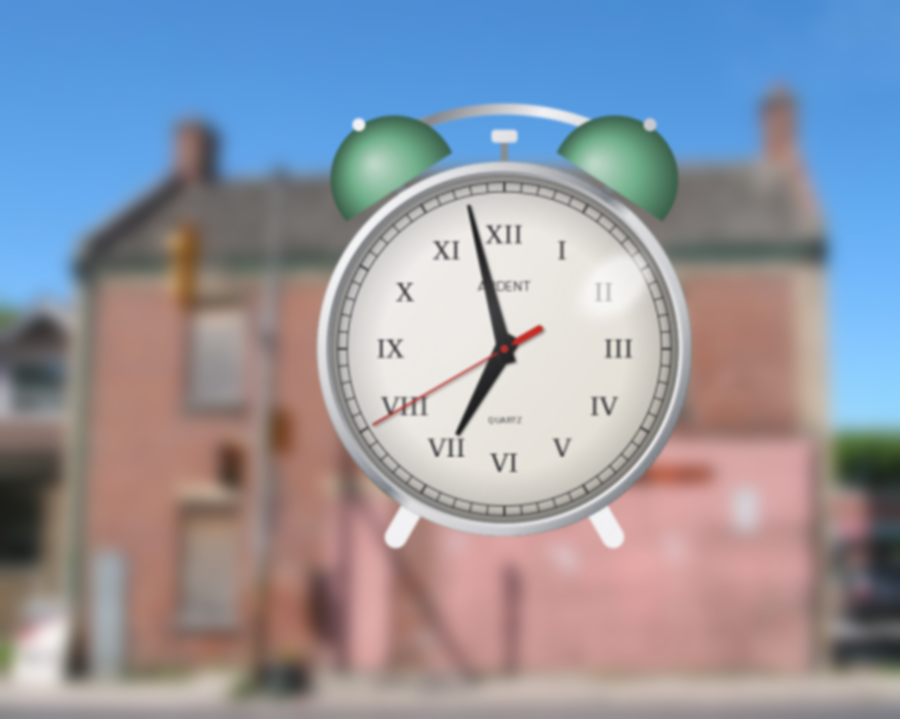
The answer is 6:57:40
